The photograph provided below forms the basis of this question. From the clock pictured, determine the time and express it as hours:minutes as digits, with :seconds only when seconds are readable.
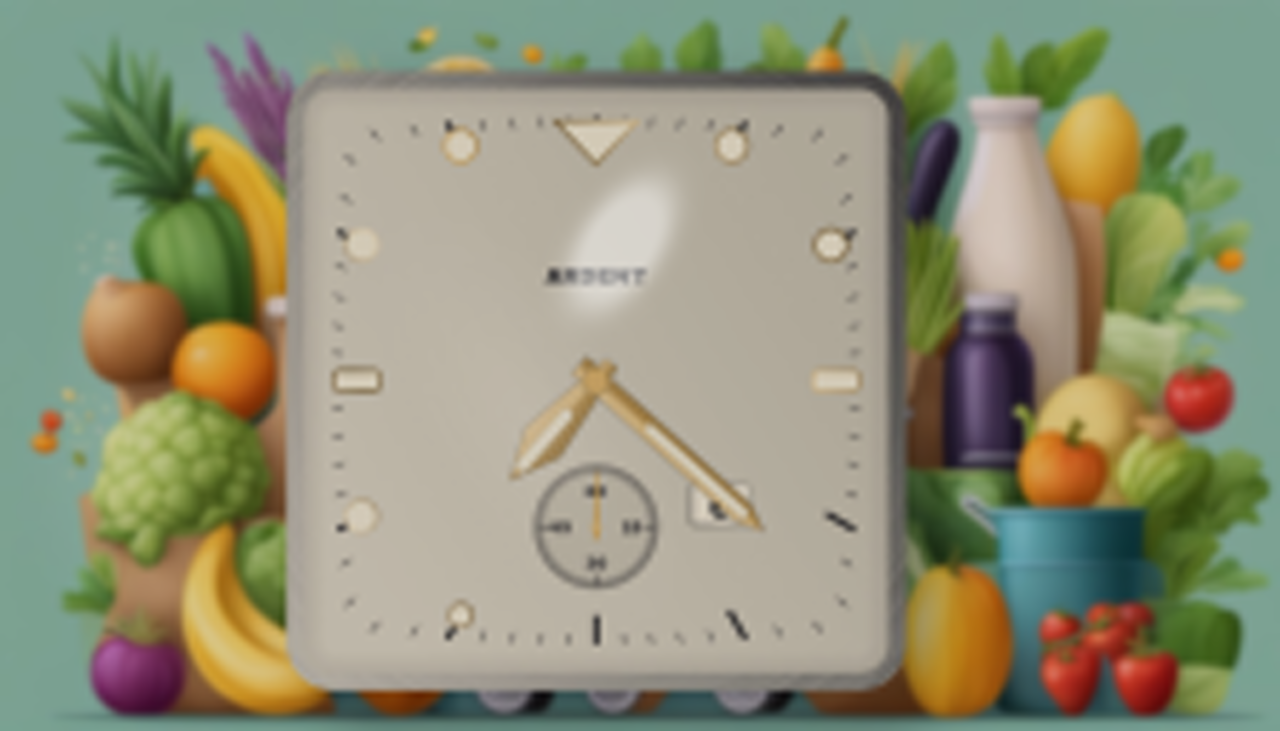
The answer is 7:22
